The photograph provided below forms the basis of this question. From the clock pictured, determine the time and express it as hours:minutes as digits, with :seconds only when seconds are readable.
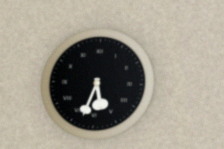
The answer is 5:33
